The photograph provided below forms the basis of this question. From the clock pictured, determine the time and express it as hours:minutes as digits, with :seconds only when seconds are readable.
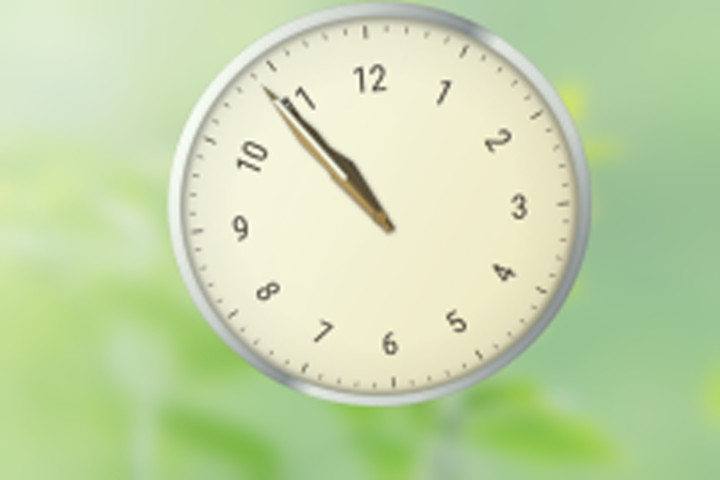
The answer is 10:54
